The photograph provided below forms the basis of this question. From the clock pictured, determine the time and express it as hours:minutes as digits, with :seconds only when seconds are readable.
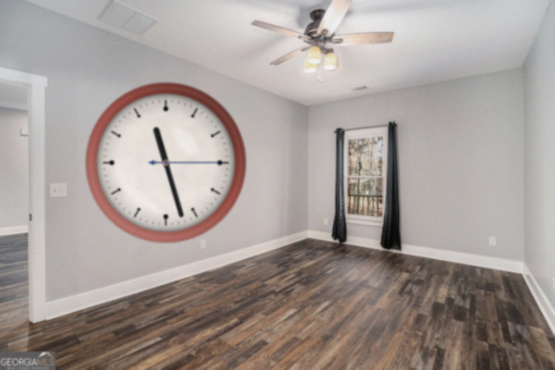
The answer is 11:27:15
